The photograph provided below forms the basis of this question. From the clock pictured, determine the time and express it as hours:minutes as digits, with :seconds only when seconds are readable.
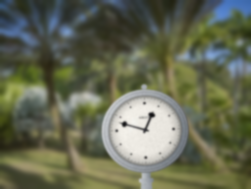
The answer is 12:48
